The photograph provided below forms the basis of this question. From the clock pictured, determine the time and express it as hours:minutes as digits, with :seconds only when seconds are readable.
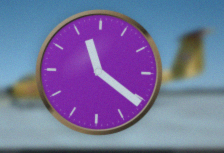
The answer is 11:21
